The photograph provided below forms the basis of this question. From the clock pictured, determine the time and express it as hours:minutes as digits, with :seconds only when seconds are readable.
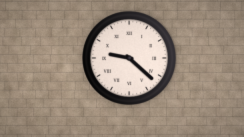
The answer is 9:22
